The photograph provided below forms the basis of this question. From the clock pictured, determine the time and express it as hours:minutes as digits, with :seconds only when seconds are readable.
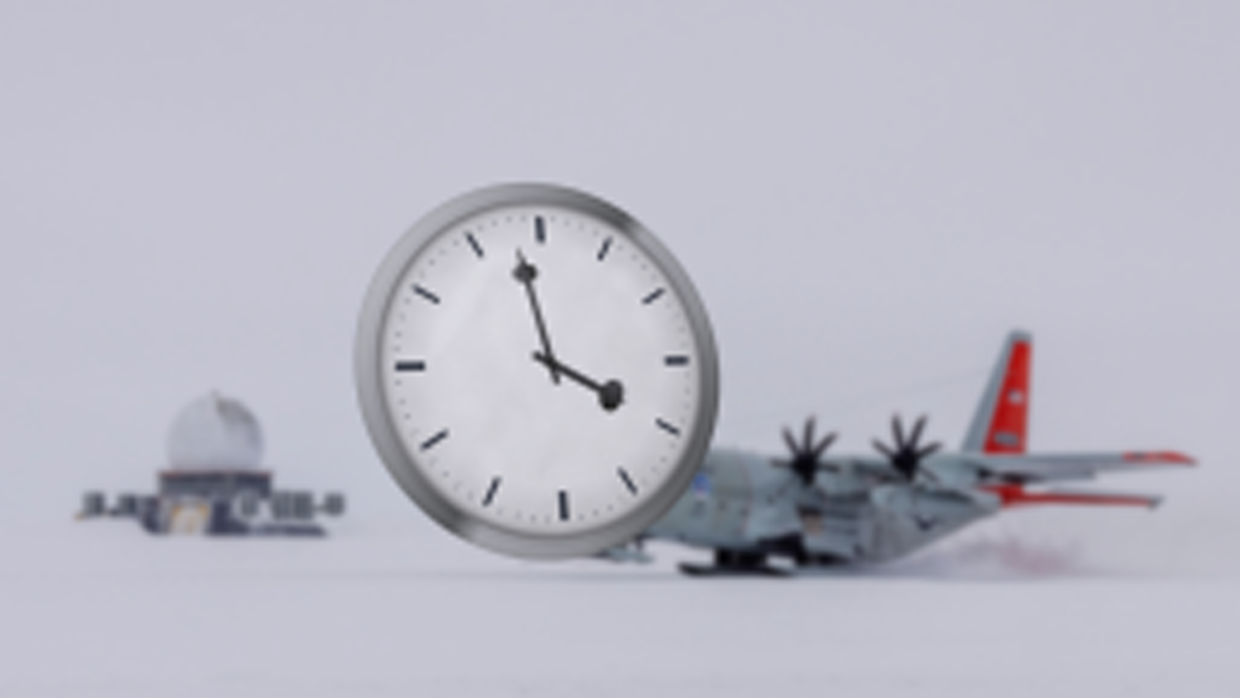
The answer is 3:58
